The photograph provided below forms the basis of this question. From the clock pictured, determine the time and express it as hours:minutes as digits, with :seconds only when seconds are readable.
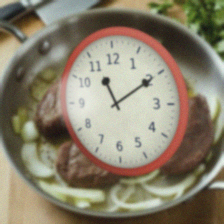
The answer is 11:10
